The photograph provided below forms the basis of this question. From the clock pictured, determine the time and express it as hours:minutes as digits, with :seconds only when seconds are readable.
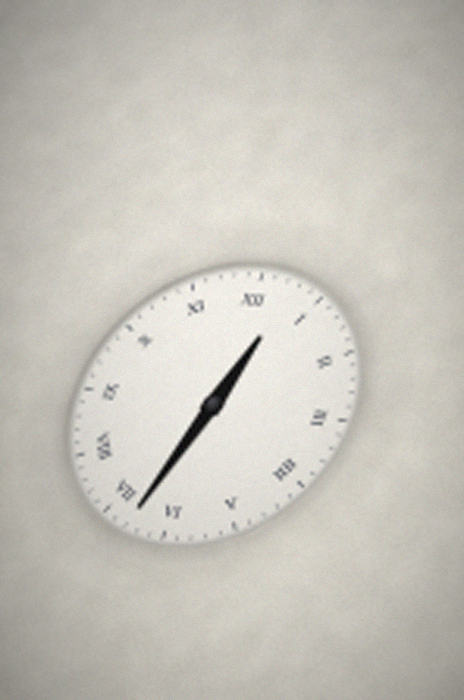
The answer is 12:33
